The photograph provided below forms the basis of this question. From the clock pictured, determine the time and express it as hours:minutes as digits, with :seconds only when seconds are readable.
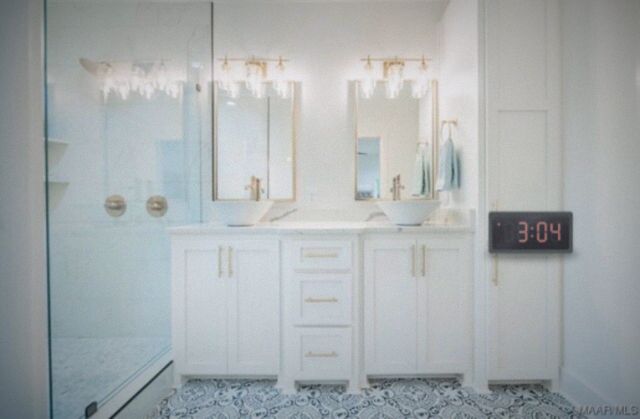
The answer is 3:04
